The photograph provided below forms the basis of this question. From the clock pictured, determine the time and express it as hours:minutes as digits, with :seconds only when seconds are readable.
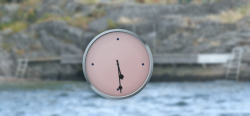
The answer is 5:29
